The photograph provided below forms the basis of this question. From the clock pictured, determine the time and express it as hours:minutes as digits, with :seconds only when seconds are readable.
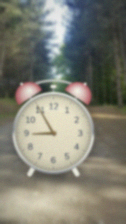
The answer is 8:55
